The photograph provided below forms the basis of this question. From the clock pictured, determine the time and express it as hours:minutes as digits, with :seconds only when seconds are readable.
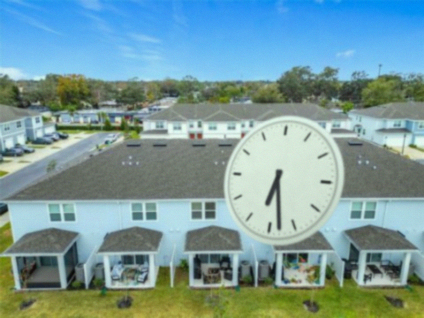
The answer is 6:28
